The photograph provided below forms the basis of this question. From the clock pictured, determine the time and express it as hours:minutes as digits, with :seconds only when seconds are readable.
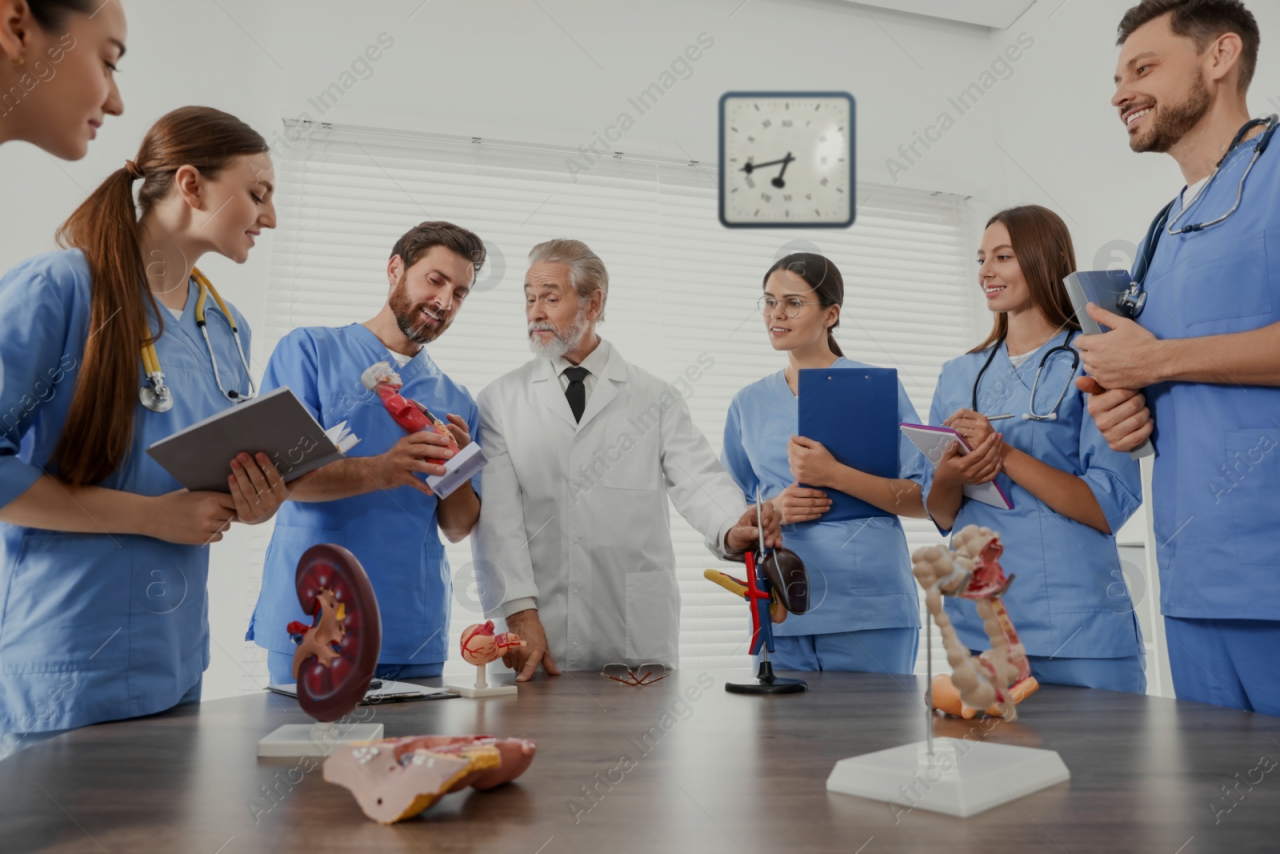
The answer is 6:43
